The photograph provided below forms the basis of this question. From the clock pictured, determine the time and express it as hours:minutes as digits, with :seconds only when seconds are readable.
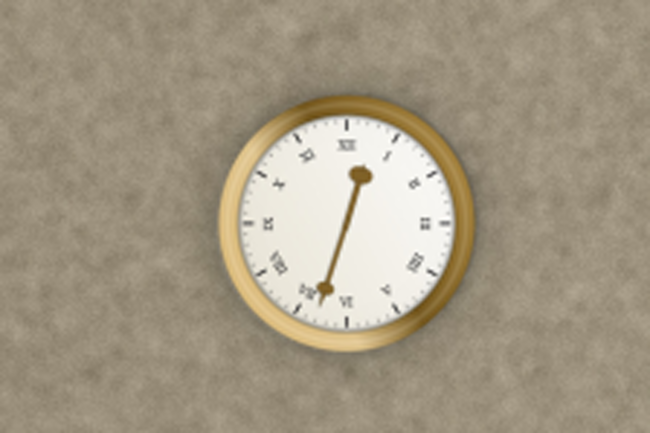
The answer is 12:33
